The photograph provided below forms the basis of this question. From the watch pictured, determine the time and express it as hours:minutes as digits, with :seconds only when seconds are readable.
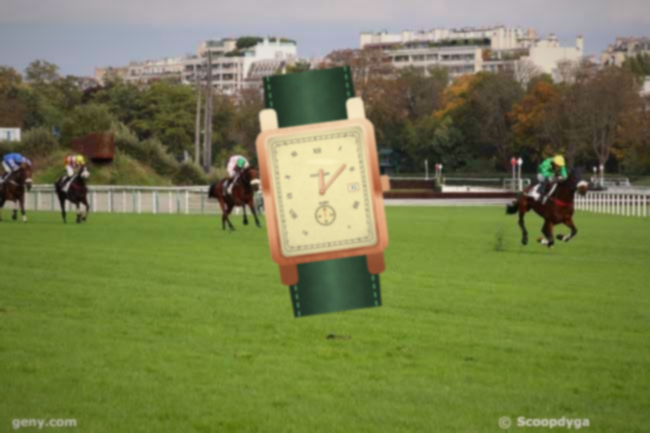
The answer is 12:08
